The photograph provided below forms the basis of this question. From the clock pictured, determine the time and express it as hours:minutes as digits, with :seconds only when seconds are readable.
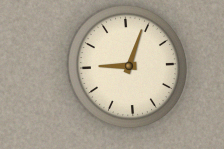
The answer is 9:04
